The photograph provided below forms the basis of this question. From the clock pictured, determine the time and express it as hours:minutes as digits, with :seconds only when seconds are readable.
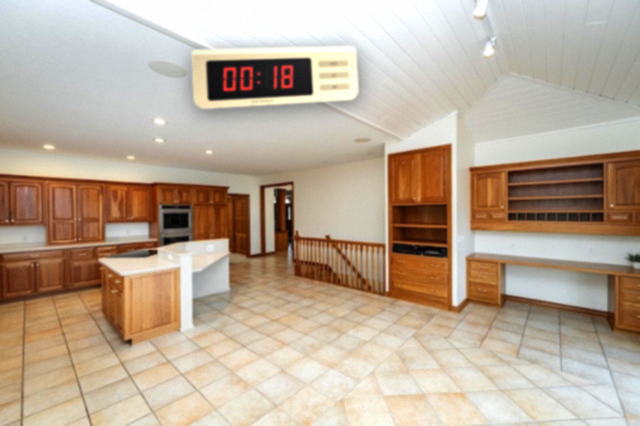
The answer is 0:18
